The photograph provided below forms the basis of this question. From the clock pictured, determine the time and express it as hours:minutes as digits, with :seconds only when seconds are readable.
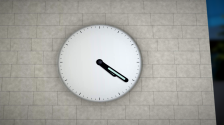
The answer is 4:21
